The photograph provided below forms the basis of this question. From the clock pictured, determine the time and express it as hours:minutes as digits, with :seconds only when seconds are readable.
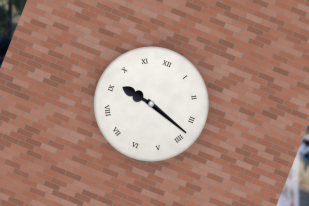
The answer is 9:18
